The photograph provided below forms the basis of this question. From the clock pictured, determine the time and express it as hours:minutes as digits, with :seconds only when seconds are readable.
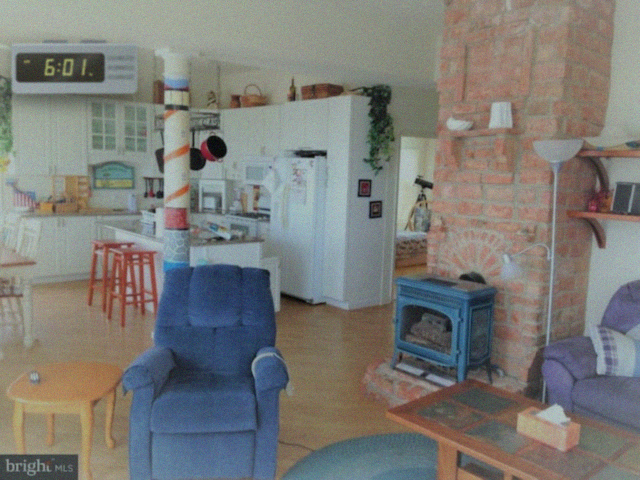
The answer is 6:01
